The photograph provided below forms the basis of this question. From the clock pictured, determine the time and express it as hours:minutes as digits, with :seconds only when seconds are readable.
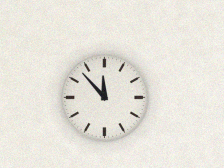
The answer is 11:53
